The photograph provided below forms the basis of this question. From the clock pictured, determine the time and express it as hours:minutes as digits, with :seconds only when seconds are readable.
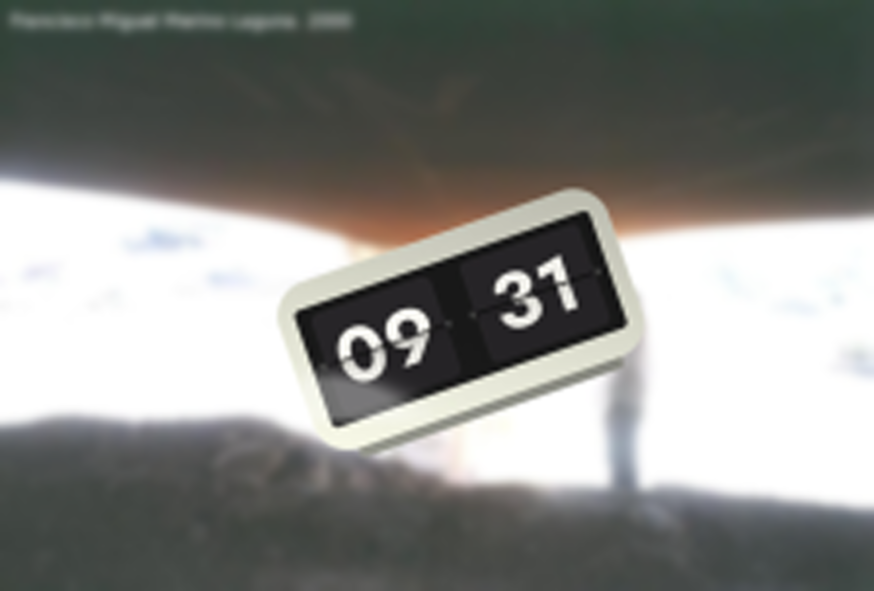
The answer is 9:31
